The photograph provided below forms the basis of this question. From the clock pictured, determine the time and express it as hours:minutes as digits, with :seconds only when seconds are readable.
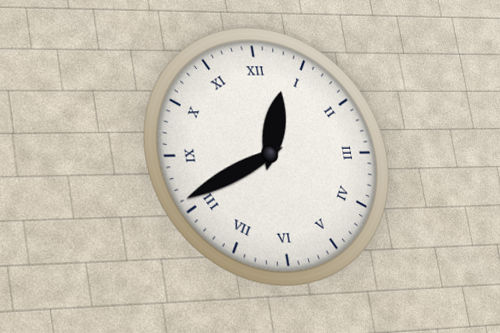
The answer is 12:41
